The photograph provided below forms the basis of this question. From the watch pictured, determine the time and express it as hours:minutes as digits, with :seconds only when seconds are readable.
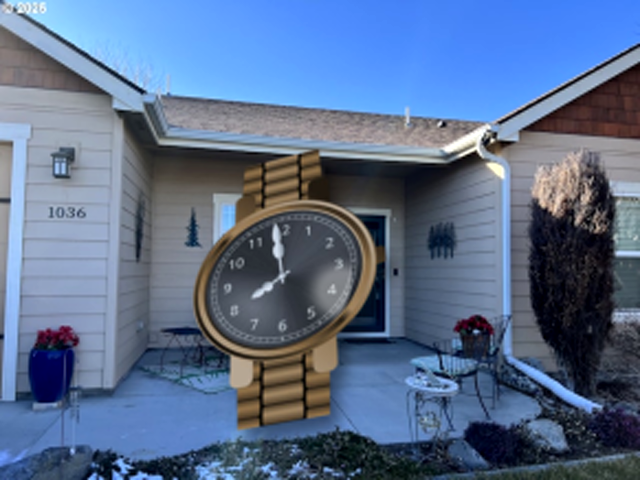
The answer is 7:59
